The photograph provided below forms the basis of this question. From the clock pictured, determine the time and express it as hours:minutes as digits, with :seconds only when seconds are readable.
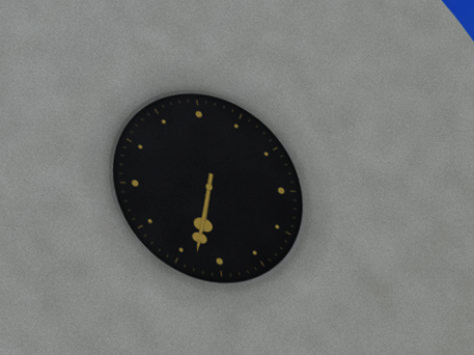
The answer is 6:33
